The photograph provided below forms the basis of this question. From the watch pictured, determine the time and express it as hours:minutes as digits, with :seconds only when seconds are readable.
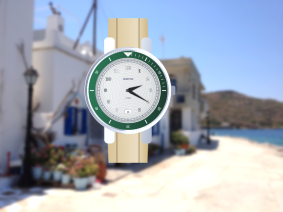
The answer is 2:20
